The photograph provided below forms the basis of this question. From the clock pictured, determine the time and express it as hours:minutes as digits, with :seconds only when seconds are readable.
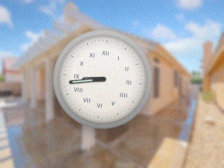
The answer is 8:43
